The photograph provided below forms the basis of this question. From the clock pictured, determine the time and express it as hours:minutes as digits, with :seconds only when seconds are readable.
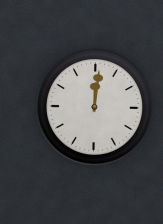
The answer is 12:01
